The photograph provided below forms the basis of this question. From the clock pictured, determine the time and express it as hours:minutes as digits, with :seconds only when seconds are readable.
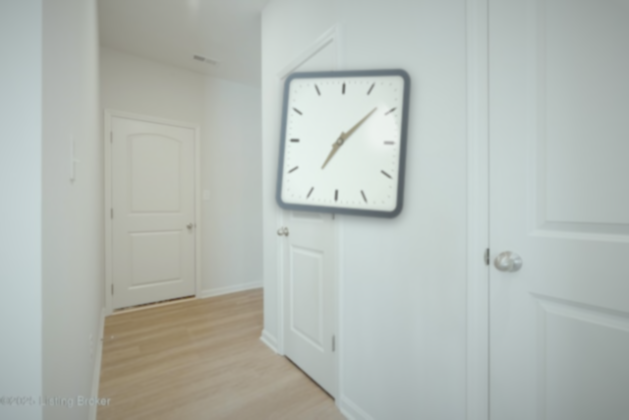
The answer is 7:08
